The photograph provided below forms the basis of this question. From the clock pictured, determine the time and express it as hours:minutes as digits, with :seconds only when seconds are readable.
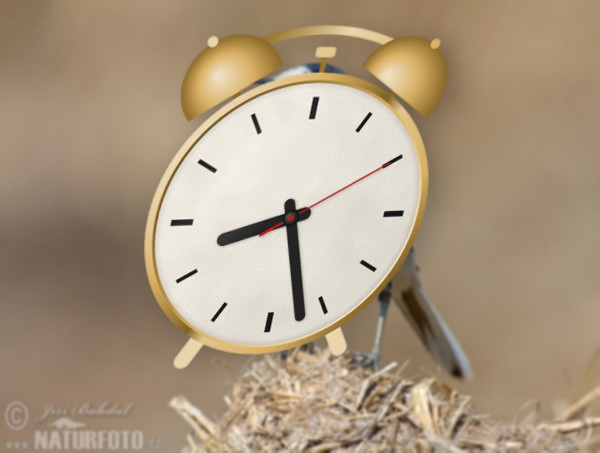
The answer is 8:27:10
